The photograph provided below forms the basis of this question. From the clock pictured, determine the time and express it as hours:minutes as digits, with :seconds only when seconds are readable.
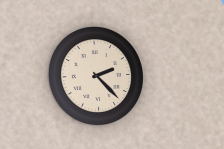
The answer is 2:23
